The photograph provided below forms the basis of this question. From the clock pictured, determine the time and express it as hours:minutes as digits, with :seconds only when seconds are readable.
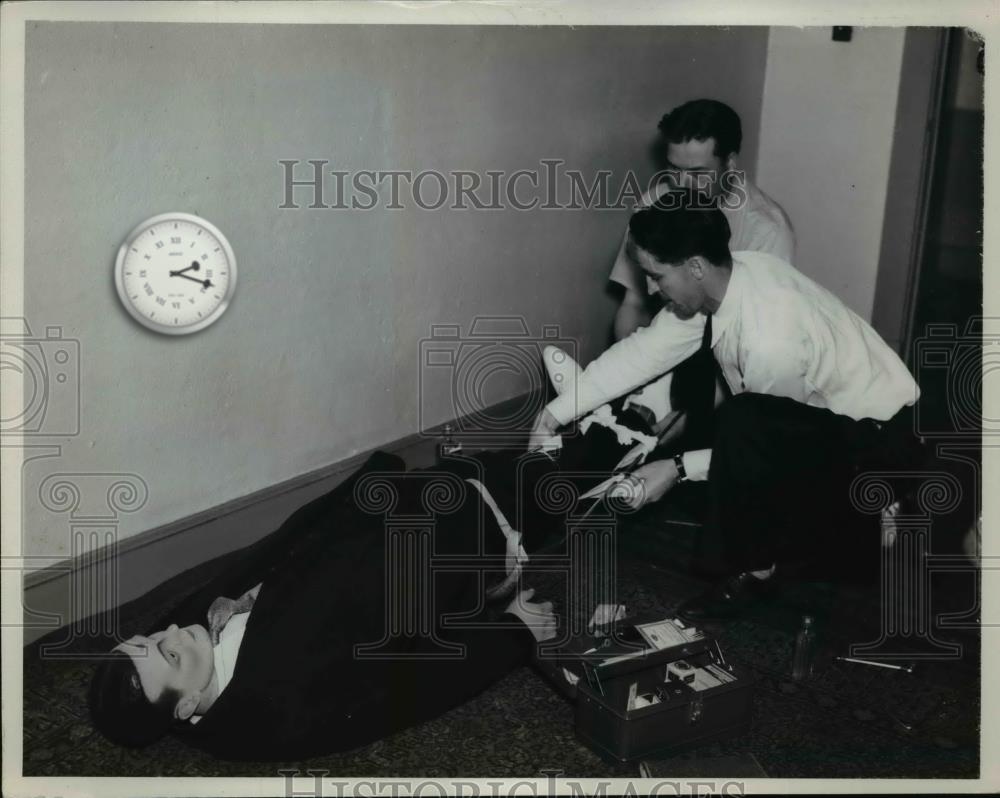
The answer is 2:18
